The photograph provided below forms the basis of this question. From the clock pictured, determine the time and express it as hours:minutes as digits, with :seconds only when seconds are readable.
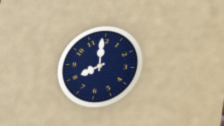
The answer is 7:59
